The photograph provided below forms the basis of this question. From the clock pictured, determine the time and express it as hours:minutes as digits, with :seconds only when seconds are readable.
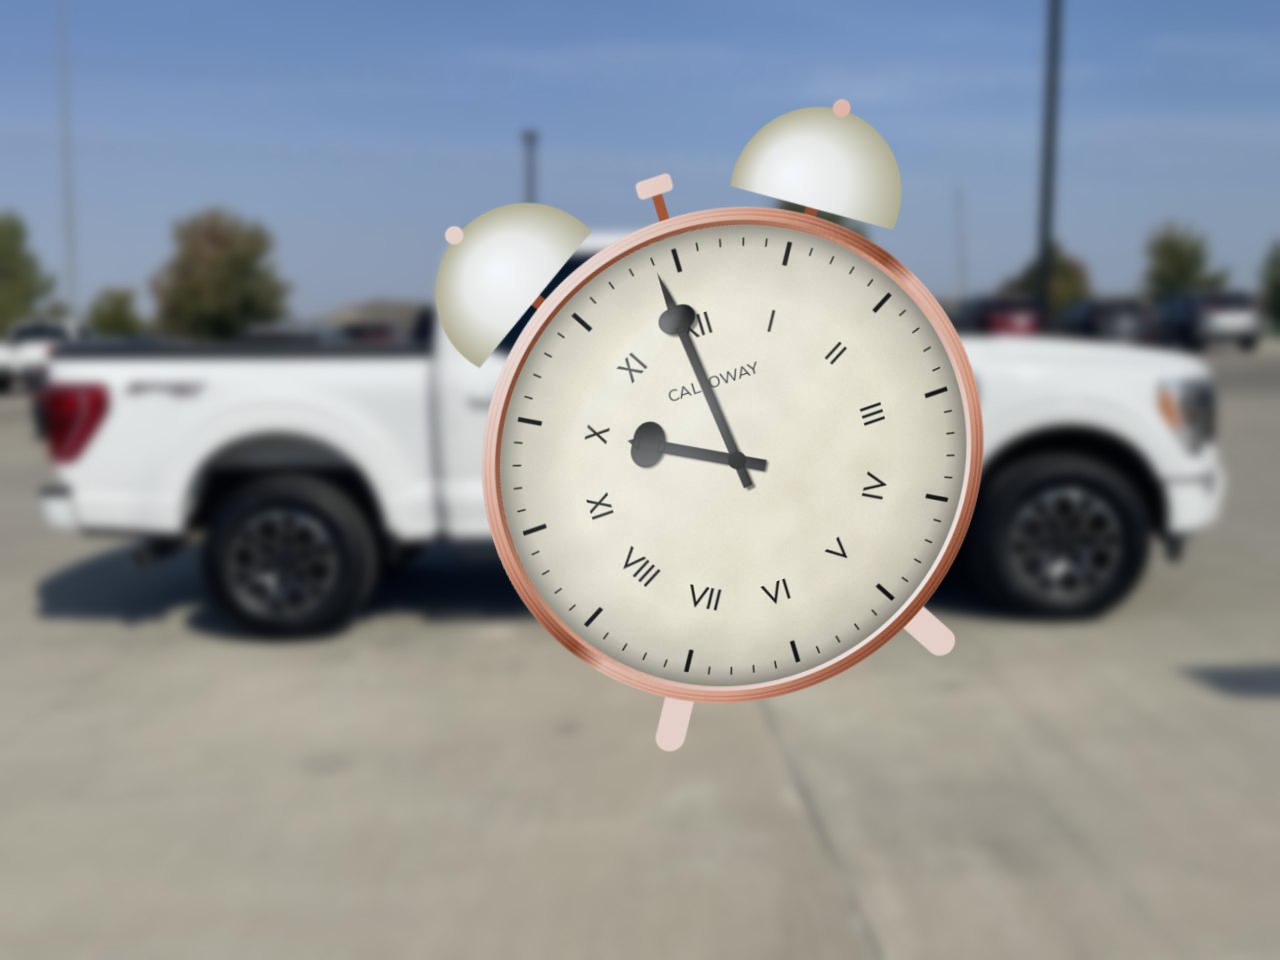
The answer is 9:59
